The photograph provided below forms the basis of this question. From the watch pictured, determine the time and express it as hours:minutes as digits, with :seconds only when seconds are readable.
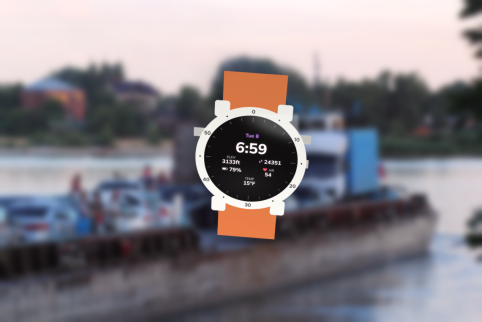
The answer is 6:59
